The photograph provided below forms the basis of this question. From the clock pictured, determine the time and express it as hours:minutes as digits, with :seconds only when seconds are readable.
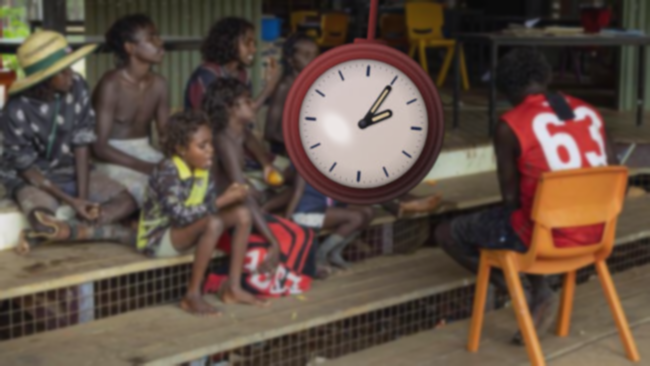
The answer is 2:05
